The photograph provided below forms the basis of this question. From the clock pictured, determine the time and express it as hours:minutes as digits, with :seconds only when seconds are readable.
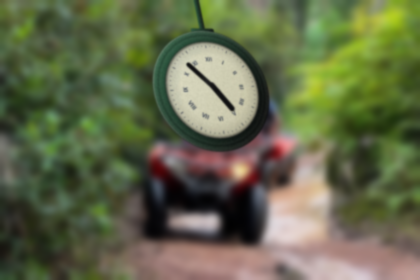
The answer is 4:53
